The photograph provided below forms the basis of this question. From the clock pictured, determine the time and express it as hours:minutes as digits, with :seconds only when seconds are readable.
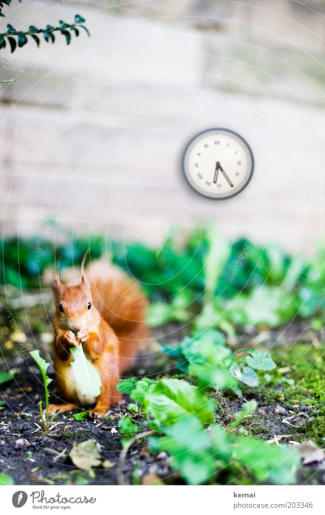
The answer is 6:25
